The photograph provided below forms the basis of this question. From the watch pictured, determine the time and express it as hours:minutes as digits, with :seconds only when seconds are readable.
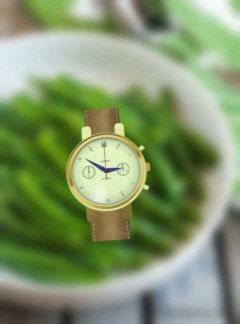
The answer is 2:51
